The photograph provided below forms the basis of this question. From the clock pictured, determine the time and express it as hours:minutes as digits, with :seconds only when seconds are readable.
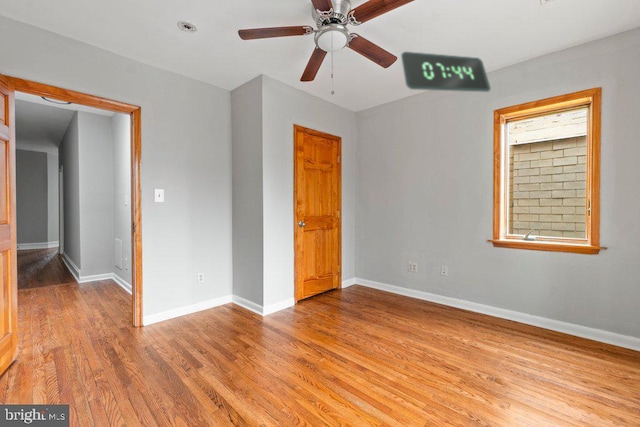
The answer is 7:44
